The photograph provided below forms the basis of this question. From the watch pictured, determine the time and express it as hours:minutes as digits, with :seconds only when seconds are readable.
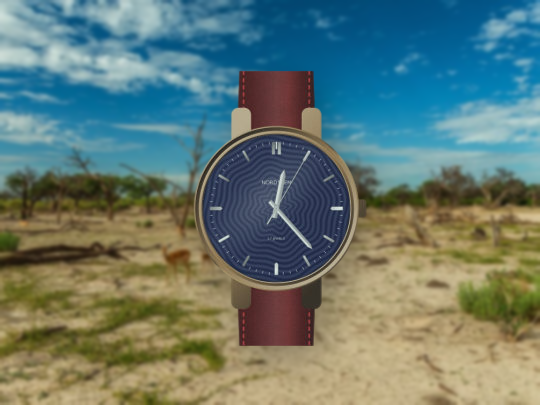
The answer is 12:23:05
